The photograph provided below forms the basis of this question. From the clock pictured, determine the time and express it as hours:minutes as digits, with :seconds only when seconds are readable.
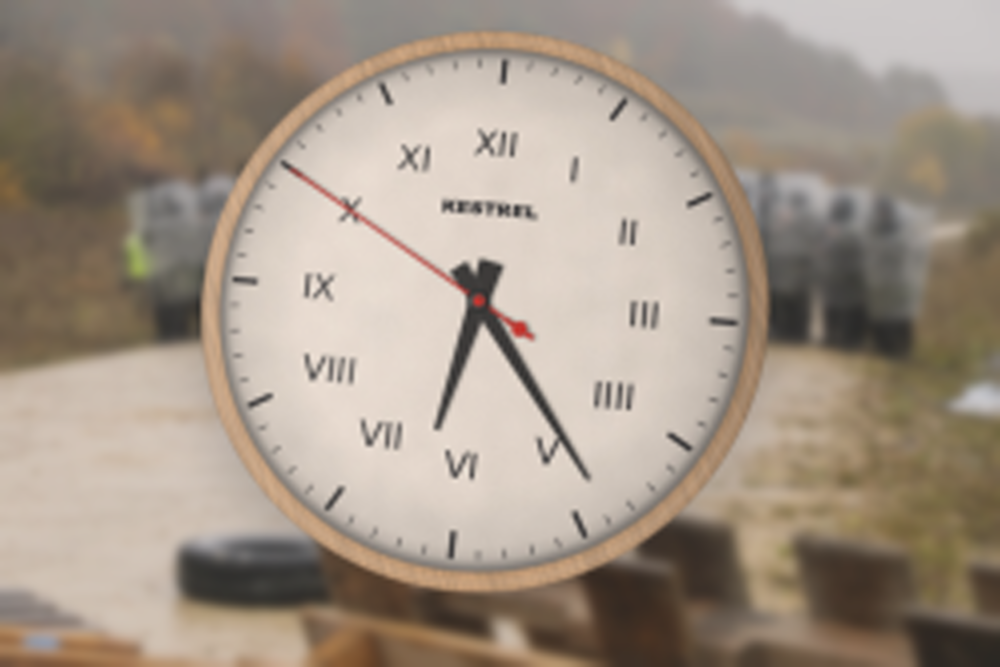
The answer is 6:23:50
